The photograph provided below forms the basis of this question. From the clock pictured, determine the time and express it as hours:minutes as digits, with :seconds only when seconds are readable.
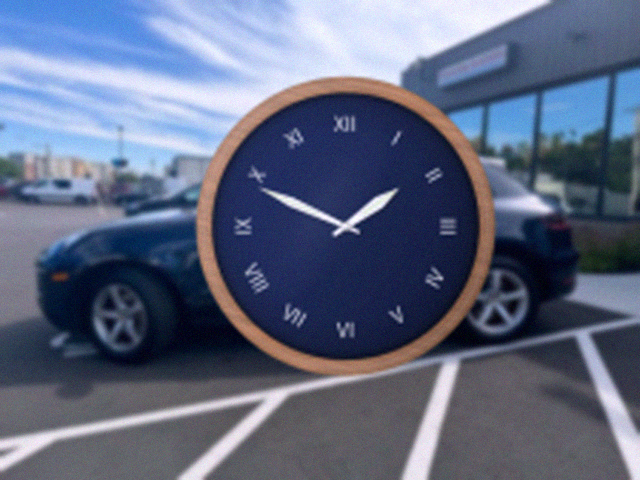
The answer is 1:49
